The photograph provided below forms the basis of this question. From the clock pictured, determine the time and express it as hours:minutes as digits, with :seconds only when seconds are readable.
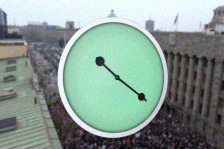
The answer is 10:21
